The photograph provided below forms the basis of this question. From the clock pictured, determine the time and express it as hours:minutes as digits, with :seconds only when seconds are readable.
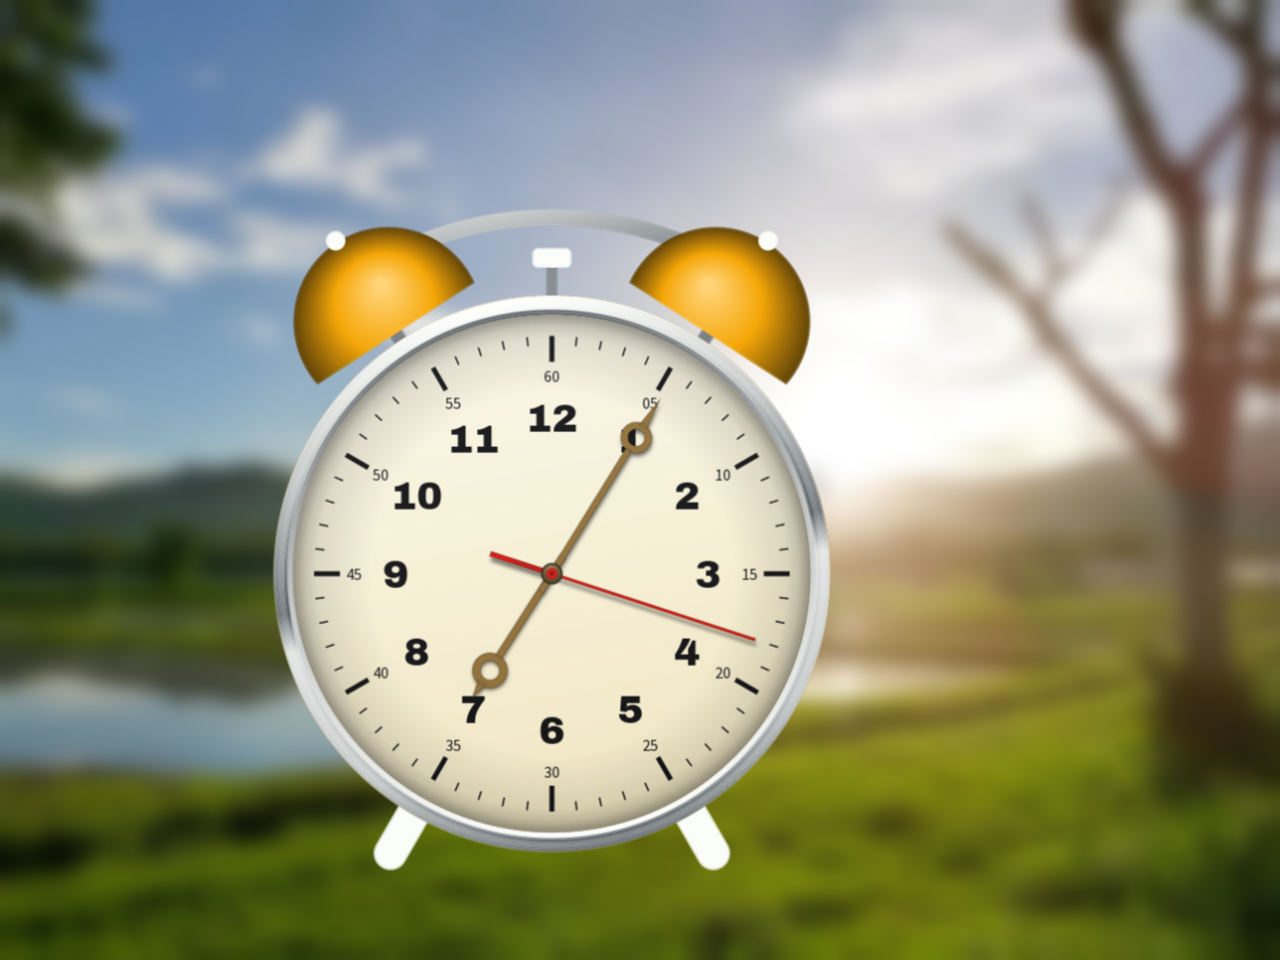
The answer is 7:05:18
